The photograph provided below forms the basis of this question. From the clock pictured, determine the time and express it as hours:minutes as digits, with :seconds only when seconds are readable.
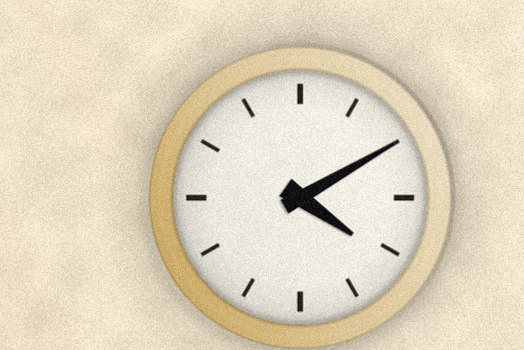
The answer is 4:10
